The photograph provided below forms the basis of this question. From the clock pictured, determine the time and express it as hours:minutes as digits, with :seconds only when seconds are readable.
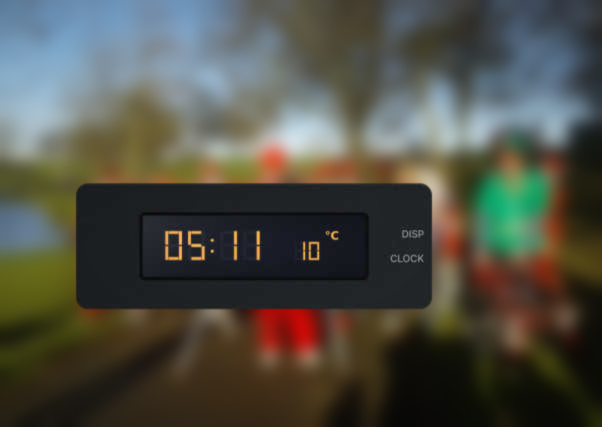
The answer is 5:11
